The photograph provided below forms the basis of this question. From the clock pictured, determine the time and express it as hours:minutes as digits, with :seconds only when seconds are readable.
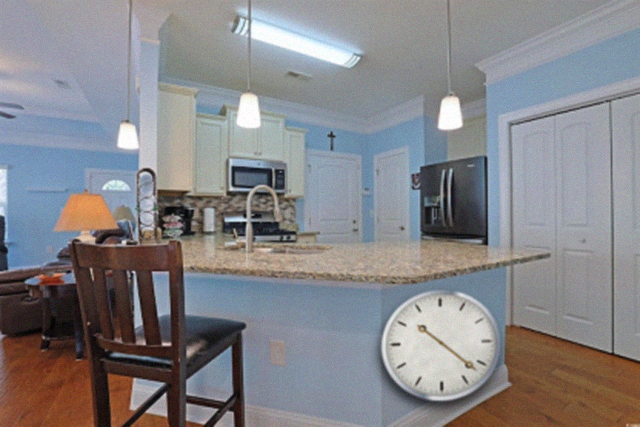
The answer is 10:22
